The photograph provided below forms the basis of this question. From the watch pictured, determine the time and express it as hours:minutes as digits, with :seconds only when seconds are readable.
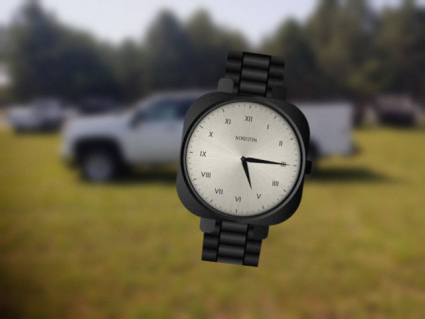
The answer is 5:15
